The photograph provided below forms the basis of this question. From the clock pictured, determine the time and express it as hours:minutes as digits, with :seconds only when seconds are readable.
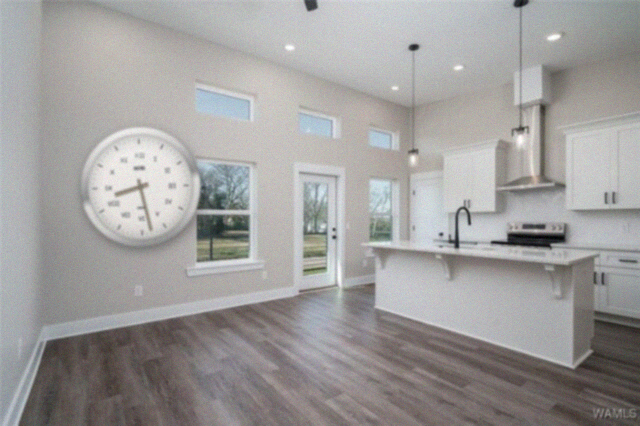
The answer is 8:28
